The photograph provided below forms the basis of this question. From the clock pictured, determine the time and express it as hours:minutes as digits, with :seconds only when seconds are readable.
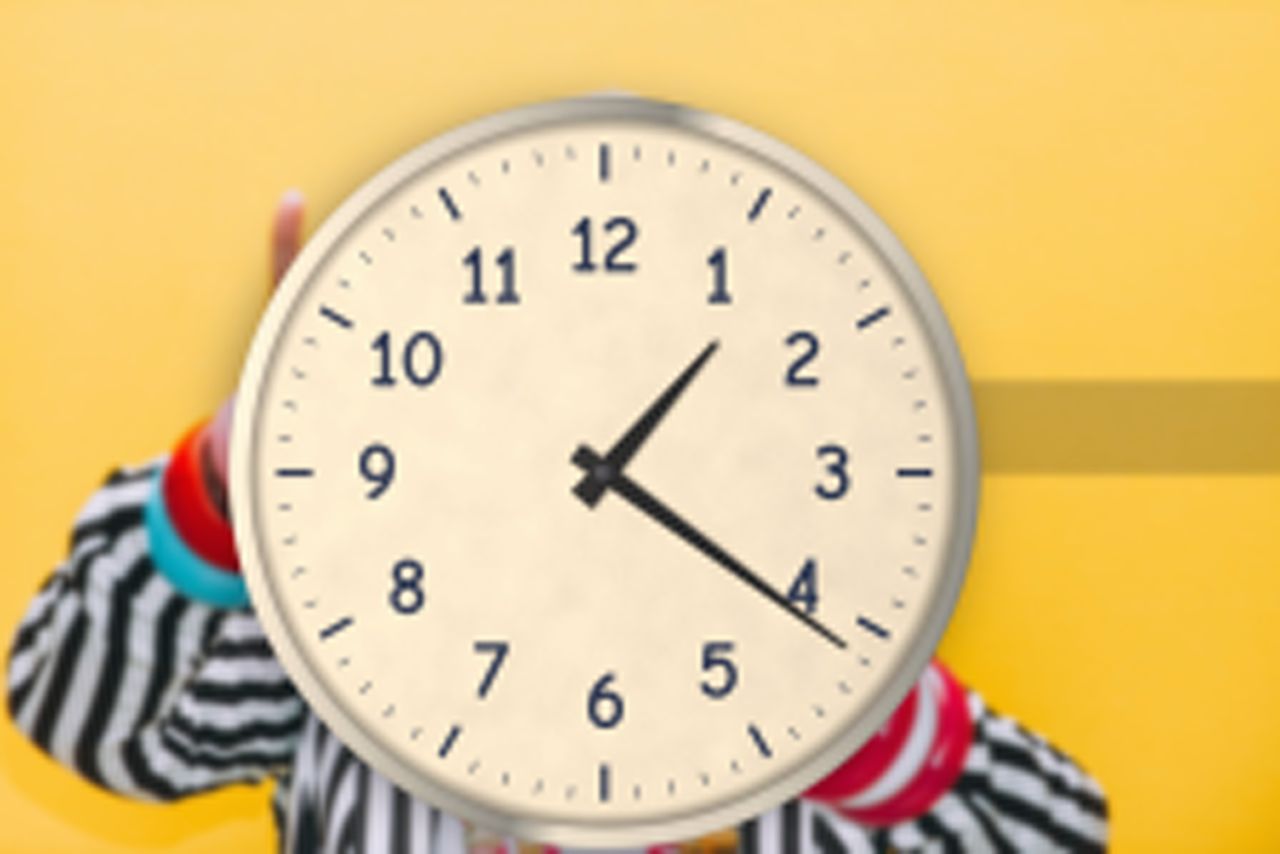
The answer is 1:21
